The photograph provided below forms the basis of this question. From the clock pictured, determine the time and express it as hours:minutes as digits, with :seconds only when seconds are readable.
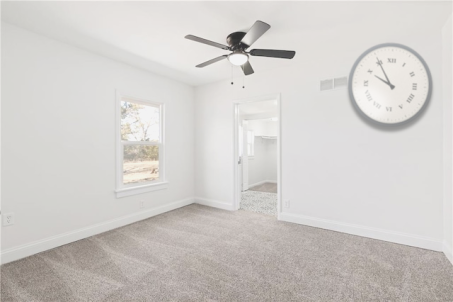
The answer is 9:55
